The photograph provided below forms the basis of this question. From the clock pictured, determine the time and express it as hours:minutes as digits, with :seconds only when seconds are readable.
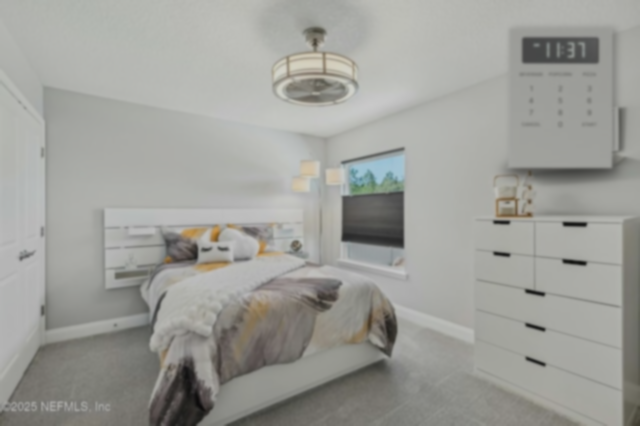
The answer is 11:37
